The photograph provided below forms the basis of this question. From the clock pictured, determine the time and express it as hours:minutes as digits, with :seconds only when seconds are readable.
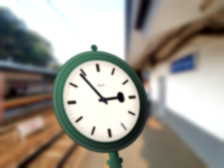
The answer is 2:54
